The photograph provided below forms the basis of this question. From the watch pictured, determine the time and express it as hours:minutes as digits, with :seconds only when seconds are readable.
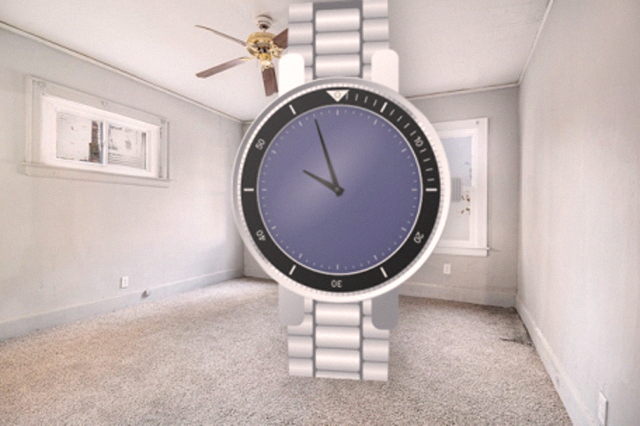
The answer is 9:57
